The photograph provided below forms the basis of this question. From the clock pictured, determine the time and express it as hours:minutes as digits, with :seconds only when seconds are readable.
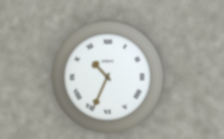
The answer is 10:34
